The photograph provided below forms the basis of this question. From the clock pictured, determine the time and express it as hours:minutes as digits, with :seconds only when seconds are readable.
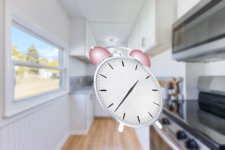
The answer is 1:38
